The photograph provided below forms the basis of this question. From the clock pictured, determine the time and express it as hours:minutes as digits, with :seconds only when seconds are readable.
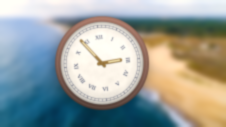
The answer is 2:54
